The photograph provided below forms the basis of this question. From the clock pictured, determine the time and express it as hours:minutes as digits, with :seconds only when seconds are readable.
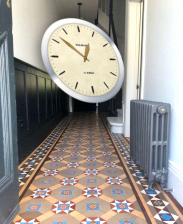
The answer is 12:52
